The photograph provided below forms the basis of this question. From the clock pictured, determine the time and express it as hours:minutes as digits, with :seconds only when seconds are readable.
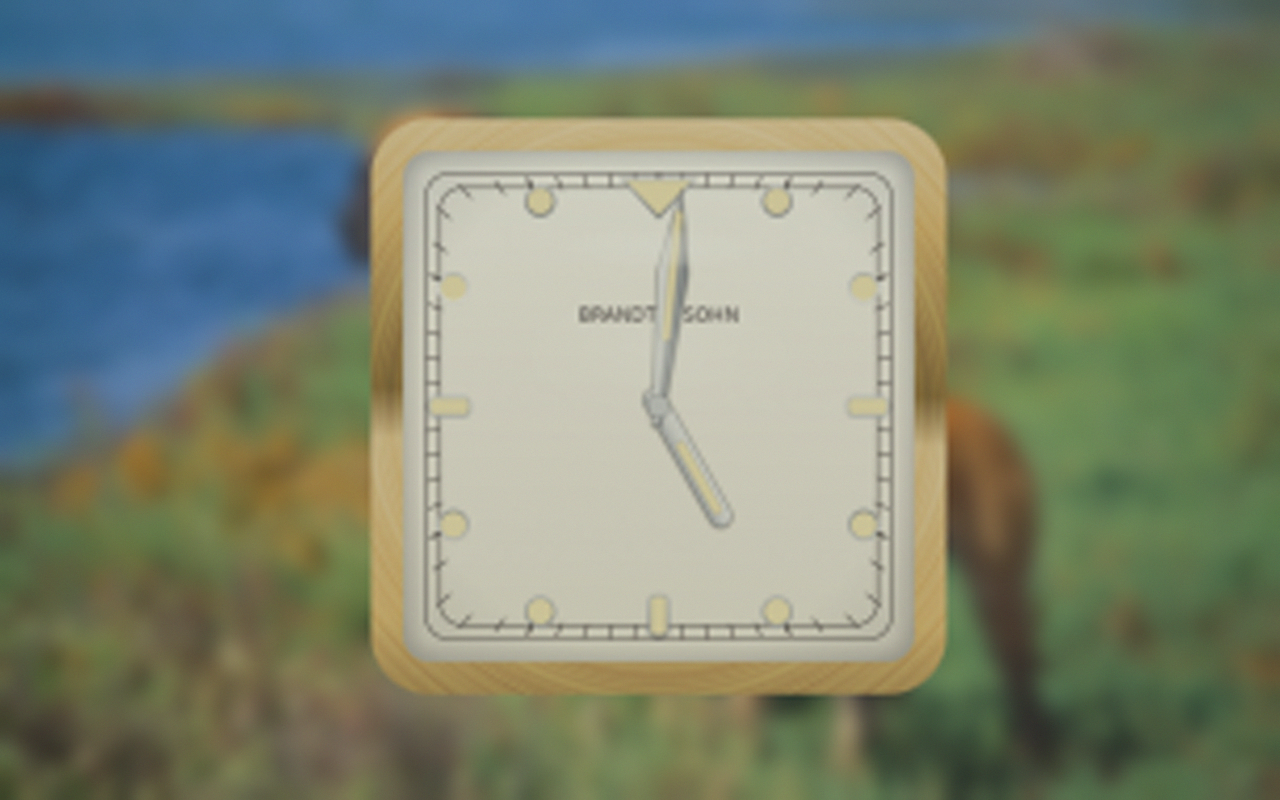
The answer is 5:01
